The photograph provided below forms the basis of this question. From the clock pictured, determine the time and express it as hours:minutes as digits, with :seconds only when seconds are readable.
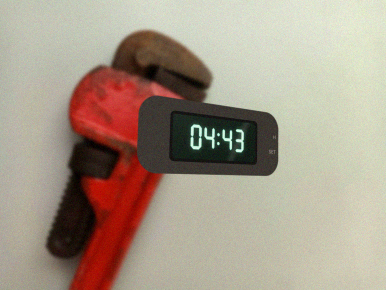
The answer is 4:43
